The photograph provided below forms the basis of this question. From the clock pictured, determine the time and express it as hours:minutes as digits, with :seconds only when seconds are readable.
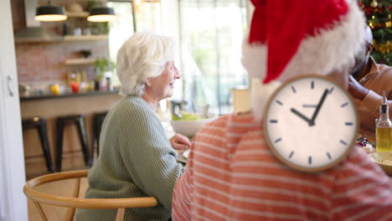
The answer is 10:04
